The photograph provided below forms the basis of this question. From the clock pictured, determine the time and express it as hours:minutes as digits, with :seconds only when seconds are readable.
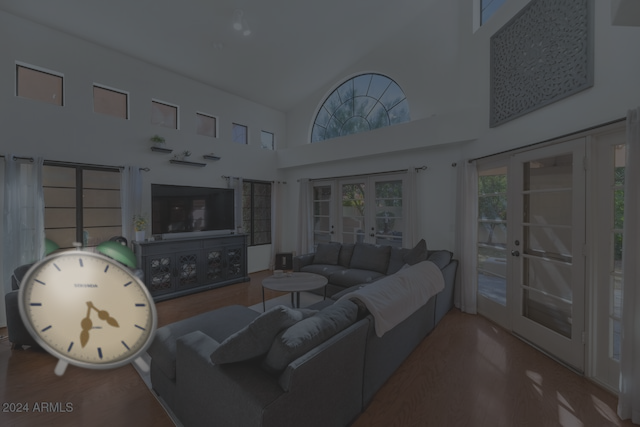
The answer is 4:33
